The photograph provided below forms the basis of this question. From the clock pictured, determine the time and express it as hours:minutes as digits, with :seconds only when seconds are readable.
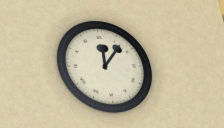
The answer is 12:07
